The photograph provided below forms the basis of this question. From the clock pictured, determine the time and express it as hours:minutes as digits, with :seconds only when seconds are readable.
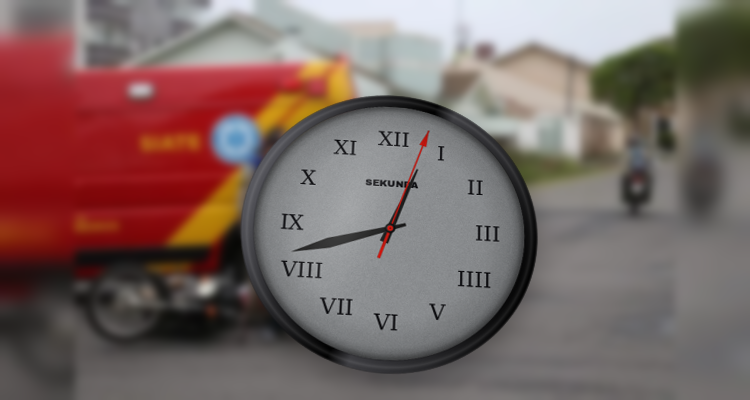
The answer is 12:42:03
